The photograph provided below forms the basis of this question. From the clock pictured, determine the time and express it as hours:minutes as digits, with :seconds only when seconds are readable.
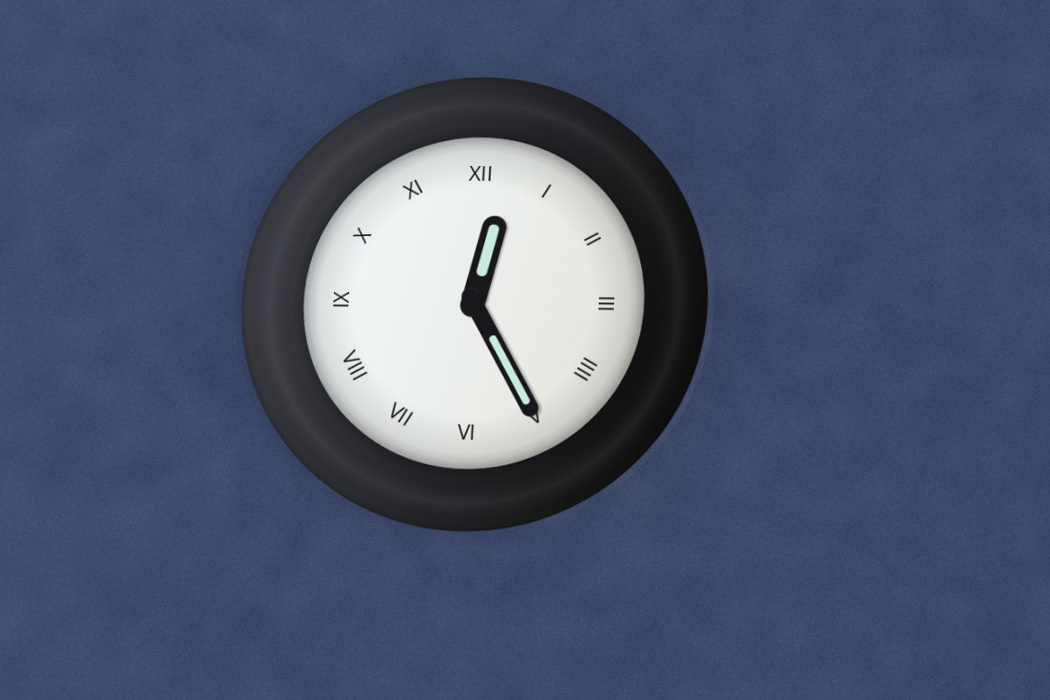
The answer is 12:25
